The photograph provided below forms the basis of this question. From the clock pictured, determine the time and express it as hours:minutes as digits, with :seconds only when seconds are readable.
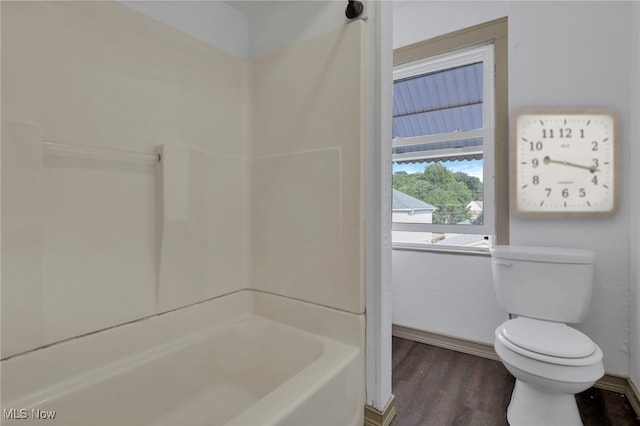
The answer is 9:17
